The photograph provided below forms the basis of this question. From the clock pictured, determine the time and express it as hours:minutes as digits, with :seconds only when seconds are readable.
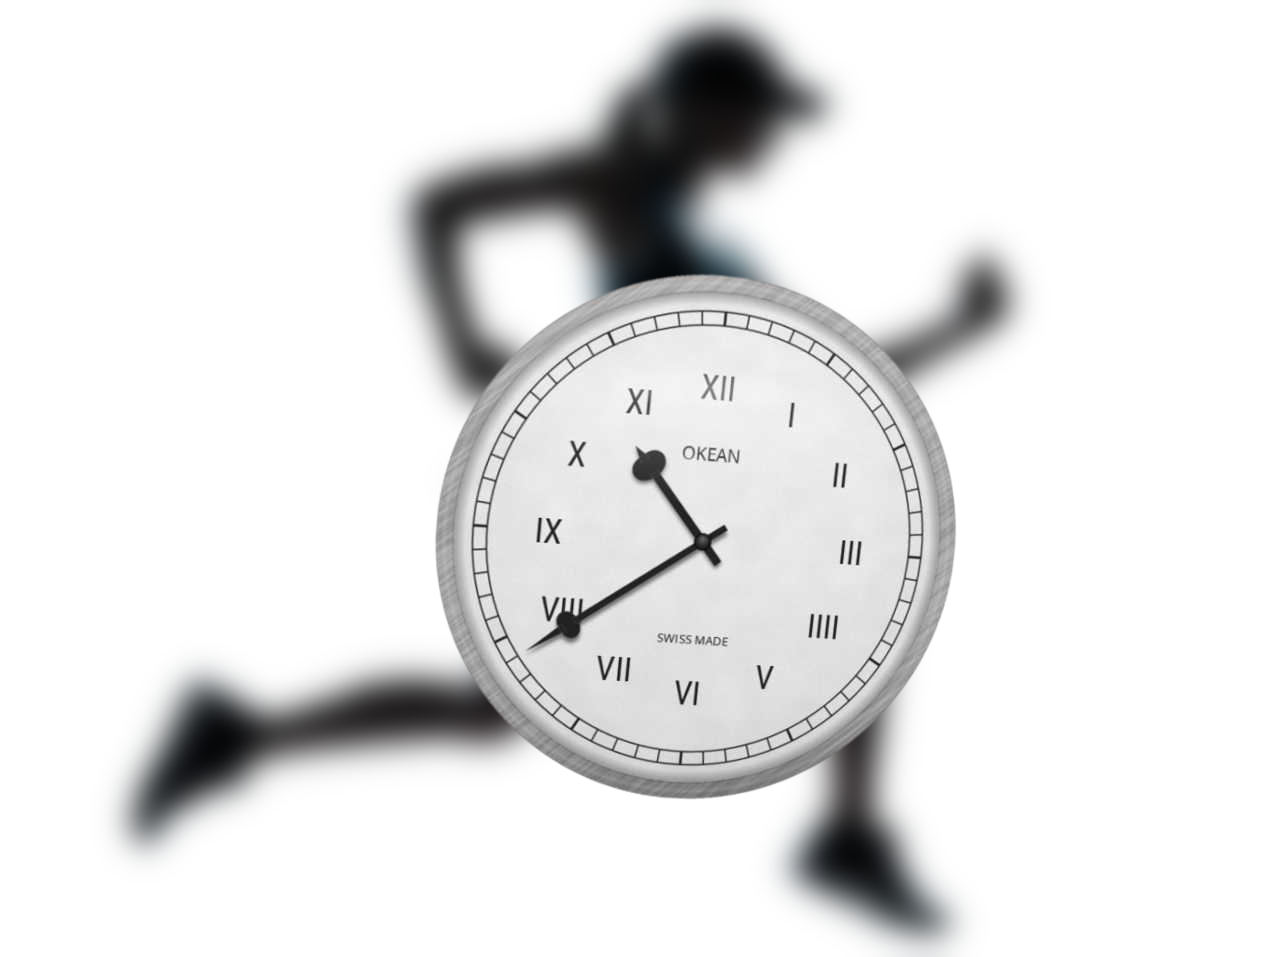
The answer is 10:39
